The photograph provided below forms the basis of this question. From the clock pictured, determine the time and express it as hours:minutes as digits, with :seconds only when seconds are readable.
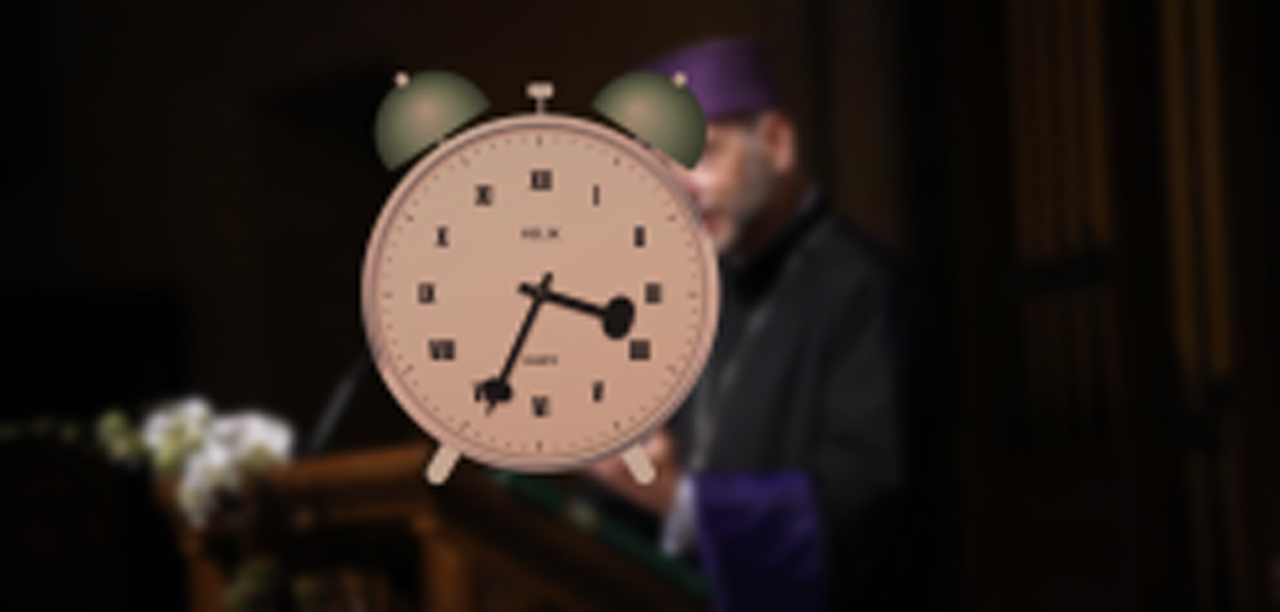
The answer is 3:34
